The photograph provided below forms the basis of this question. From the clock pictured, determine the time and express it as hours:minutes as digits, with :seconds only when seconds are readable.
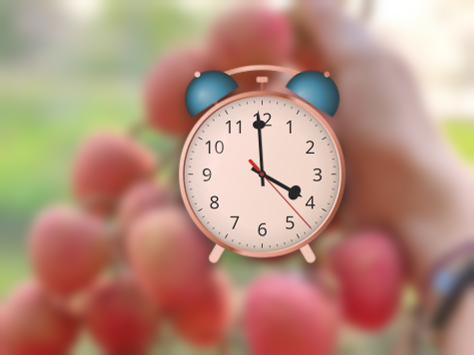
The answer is 3:59:23
